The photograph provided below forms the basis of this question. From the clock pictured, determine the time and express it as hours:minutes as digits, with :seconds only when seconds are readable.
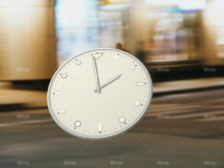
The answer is 1:59
